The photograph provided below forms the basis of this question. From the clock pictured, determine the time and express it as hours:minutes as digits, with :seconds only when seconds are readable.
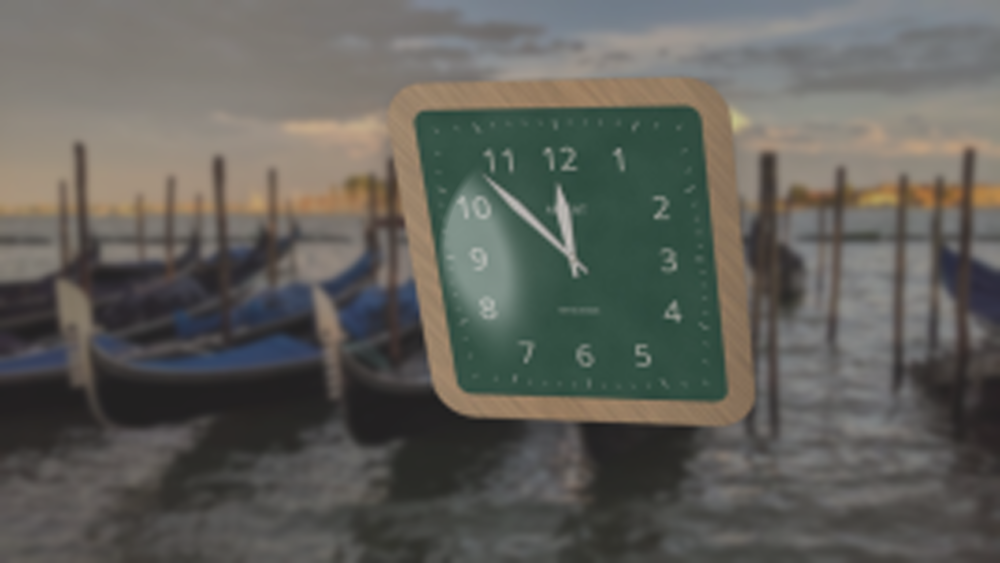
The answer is 11:53
